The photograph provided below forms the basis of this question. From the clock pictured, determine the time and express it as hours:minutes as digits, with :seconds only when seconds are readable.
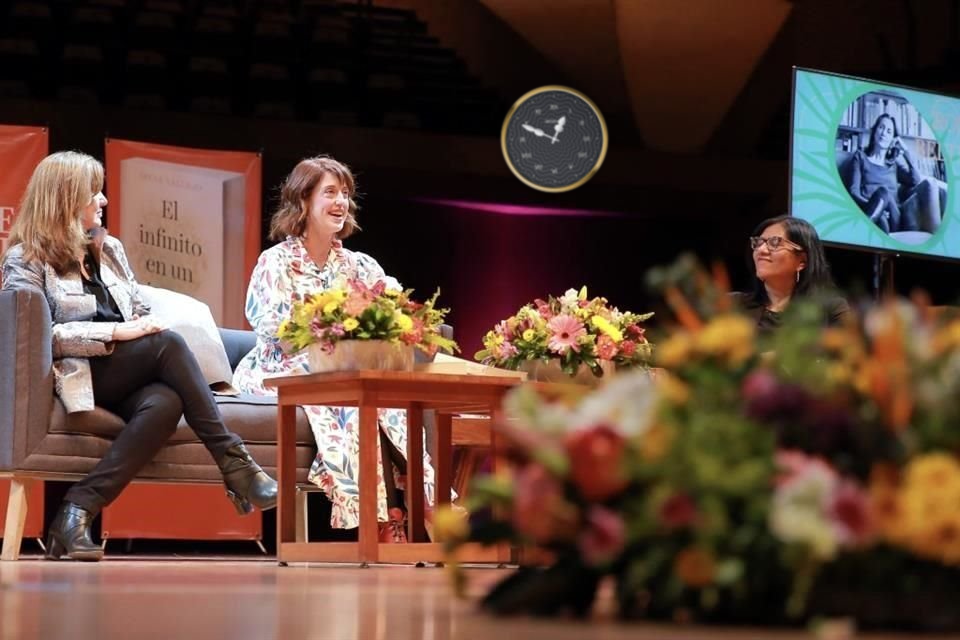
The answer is 12:49
